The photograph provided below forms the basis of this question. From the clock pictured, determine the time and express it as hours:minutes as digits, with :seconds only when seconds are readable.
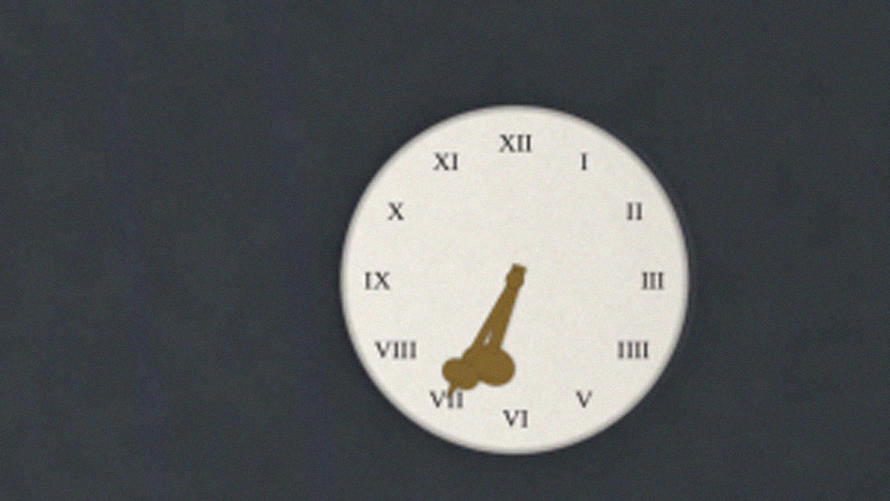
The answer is 6:35
